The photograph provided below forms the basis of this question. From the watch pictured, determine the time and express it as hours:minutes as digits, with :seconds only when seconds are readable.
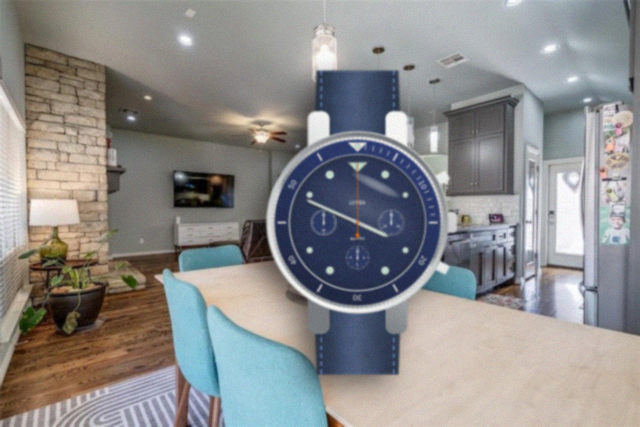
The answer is 3:49
